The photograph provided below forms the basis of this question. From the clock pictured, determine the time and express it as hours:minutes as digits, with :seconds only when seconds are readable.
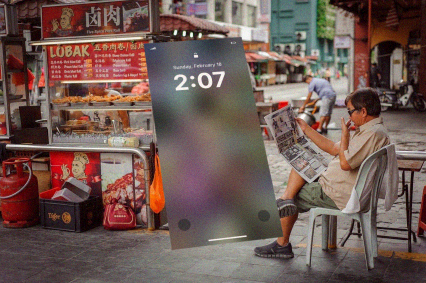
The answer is 2:07
